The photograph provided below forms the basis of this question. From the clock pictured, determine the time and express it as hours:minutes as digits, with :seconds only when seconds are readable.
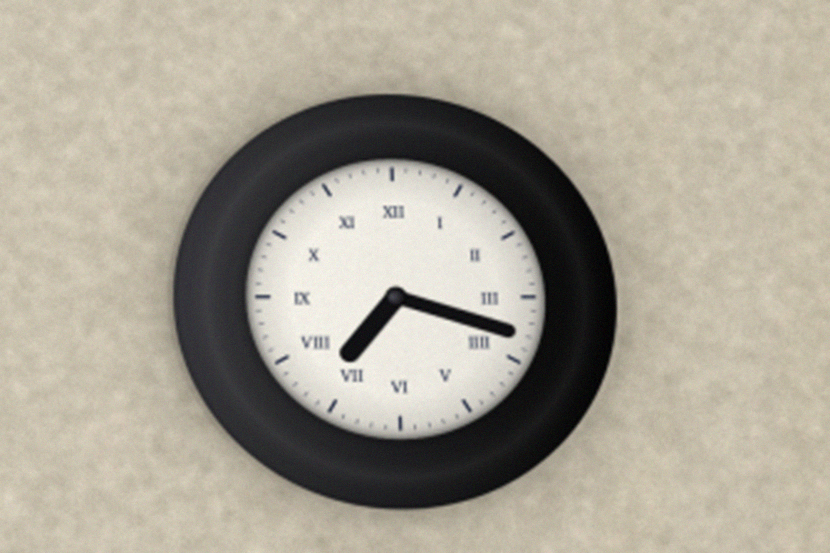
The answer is 7:18
